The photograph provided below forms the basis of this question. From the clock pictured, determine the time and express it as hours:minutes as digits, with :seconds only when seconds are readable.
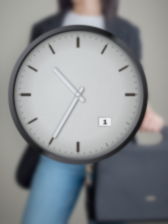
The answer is 10:35
